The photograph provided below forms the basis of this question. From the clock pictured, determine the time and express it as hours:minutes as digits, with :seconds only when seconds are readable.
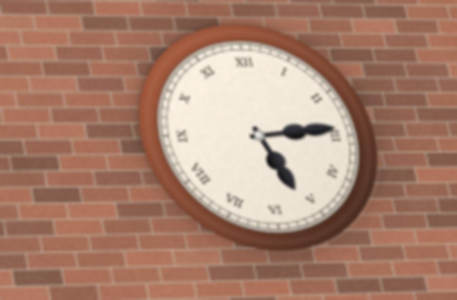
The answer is 5:14
